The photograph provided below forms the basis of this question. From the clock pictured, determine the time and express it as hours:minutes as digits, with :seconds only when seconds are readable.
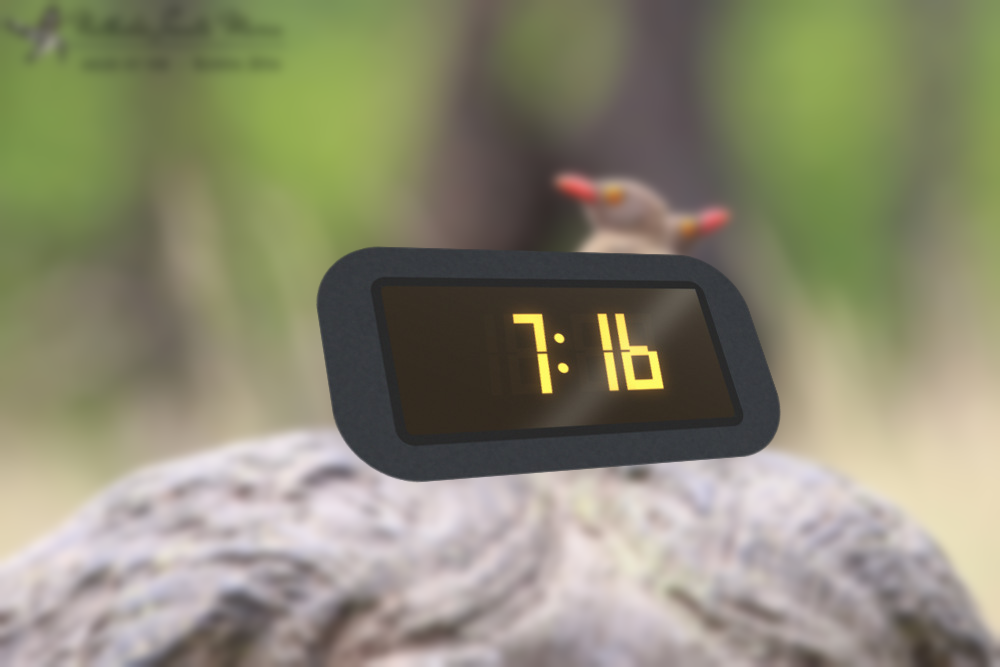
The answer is 7:16
